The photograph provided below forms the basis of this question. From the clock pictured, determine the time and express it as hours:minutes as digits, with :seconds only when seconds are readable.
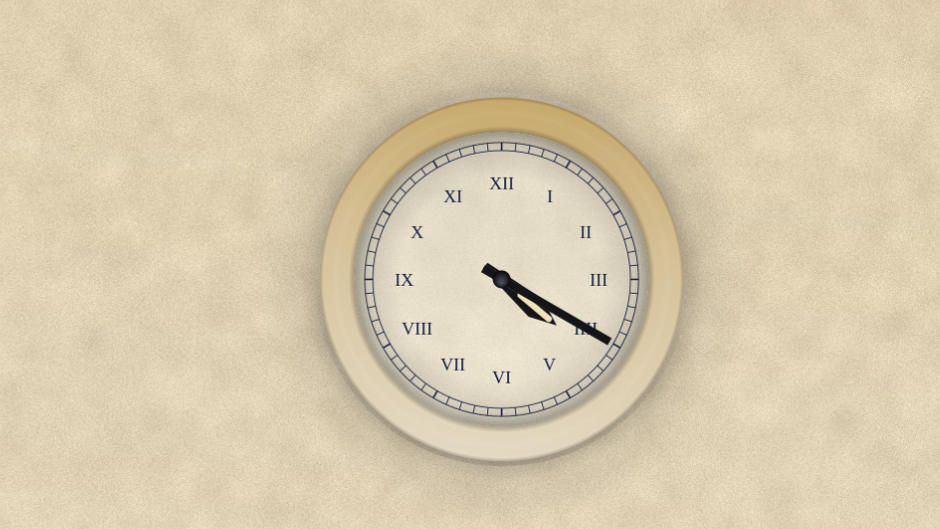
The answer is 4:20
